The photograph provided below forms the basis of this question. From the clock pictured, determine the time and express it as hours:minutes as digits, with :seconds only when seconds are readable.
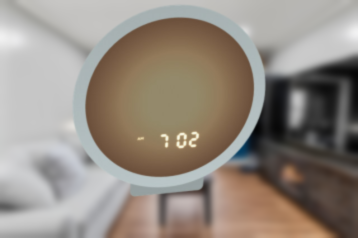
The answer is 7:02
